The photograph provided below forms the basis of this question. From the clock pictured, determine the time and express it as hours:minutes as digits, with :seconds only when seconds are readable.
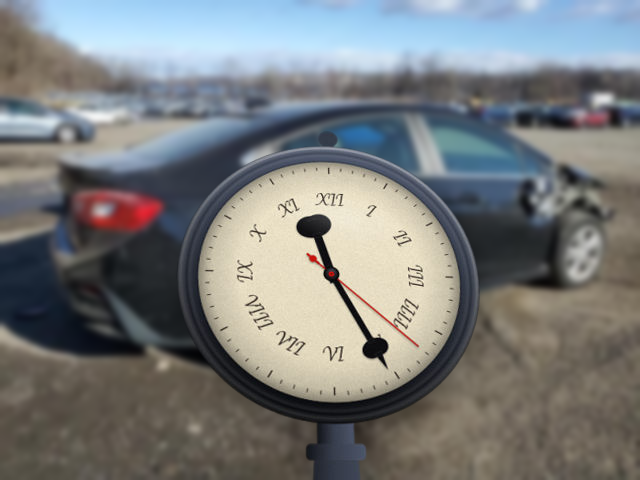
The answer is 11:25:22
